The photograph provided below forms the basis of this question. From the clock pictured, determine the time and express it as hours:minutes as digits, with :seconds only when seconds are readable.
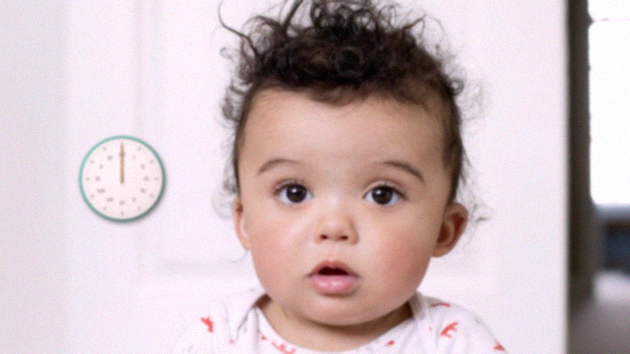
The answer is 12:00
